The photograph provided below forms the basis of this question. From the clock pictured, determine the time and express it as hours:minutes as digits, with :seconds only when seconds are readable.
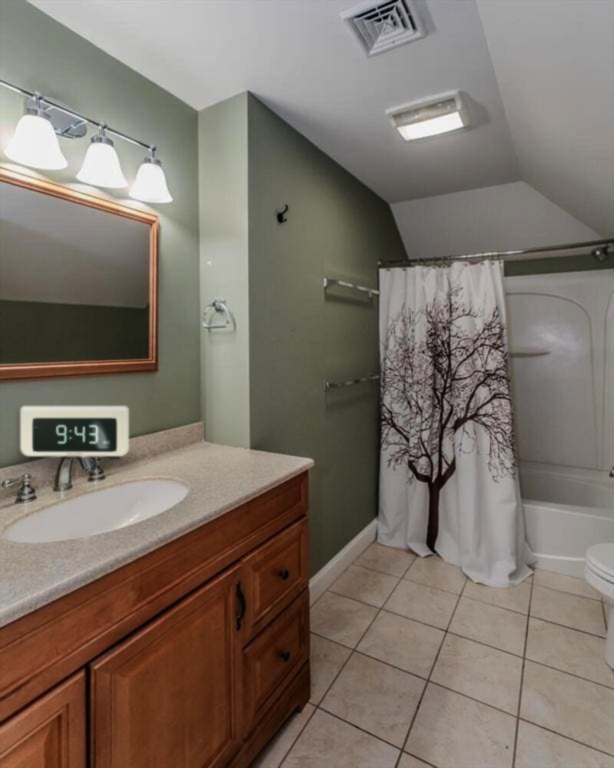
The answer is 9:43
